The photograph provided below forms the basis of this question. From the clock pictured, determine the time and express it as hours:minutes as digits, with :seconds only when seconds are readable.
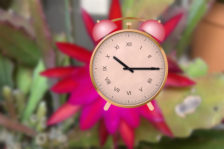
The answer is 10:15
